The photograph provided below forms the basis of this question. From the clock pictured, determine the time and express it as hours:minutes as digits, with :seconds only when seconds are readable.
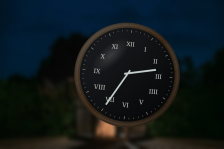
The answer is 2:35
